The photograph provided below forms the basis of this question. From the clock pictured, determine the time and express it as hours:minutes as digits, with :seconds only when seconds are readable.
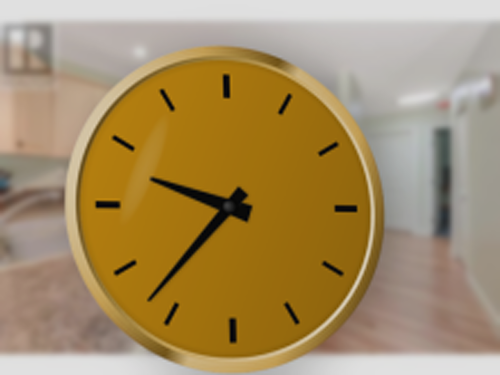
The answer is 9:37
